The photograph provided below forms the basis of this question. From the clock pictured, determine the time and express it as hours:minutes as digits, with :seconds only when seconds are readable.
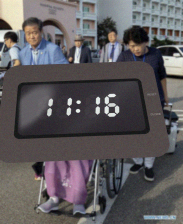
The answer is 11:16
